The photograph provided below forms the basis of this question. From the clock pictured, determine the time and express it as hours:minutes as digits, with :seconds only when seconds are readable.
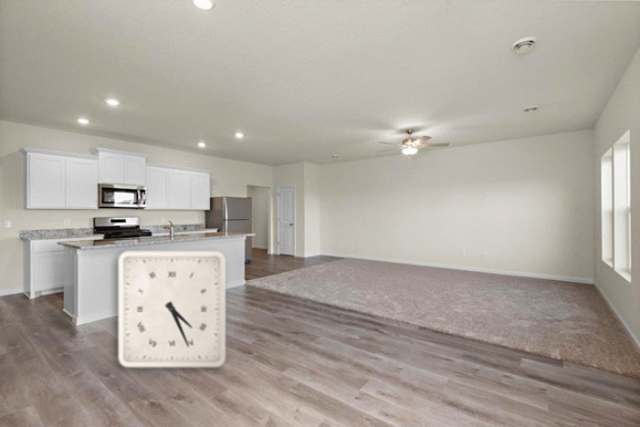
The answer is 4:26
